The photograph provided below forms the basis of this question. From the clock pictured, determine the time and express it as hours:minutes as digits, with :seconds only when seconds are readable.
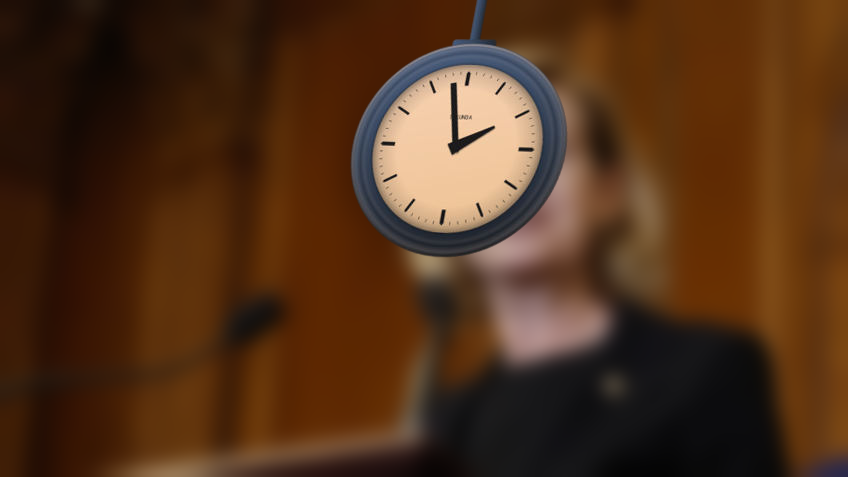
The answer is 1:58
